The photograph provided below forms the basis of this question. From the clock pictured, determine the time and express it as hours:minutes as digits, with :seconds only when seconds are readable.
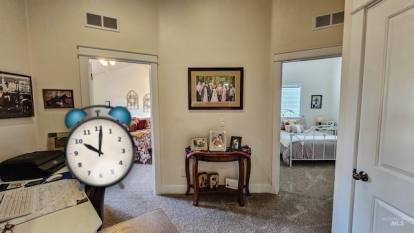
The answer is 10:01
